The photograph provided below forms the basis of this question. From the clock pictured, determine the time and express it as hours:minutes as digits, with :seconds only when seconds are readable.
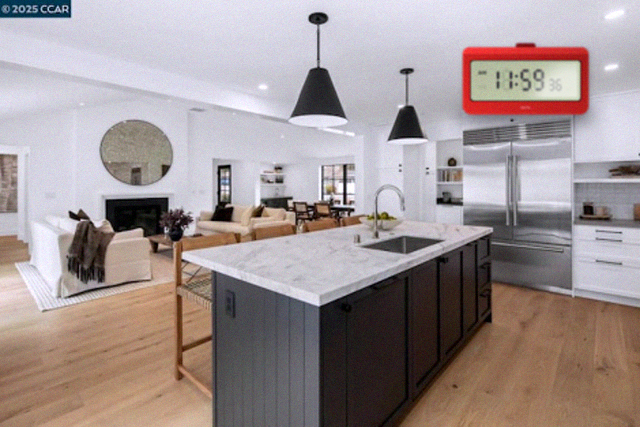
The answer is 11:59:36
